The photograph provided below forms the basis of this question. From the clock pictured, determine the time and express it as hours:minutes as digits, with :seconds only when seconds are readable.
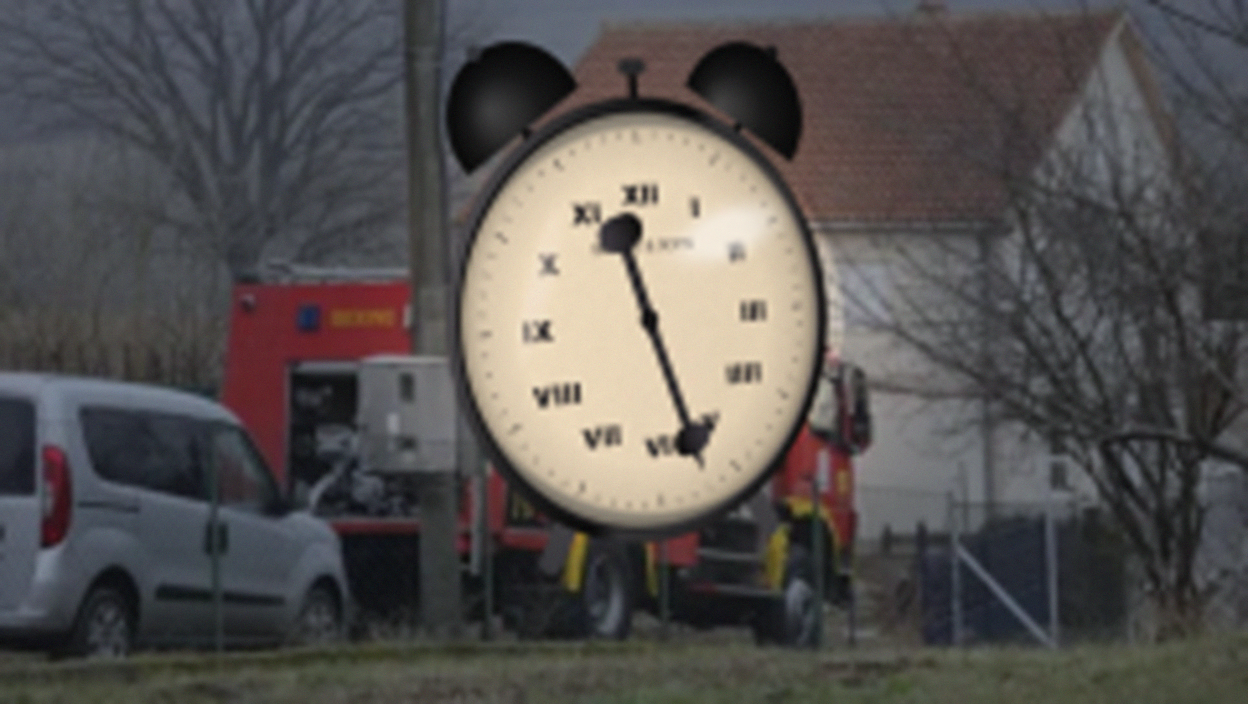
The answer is 11:27
